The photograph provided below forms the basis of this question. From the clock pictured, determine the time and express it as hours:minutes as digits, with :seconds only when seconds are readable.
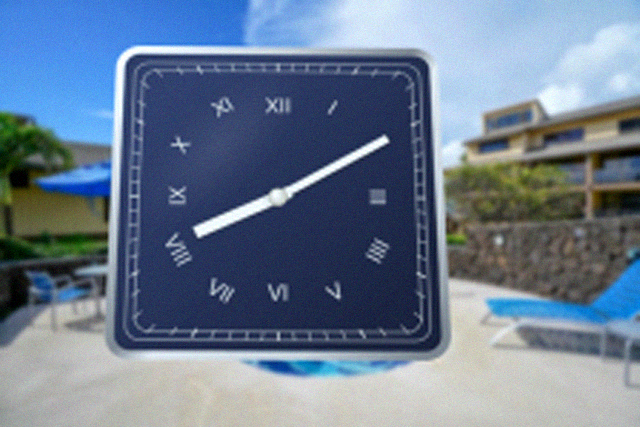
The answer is 8:10
